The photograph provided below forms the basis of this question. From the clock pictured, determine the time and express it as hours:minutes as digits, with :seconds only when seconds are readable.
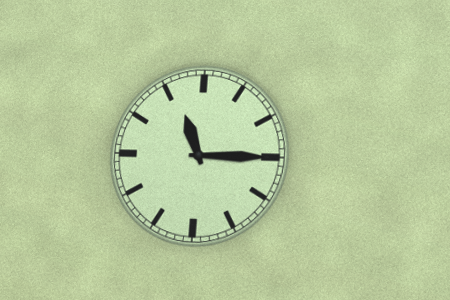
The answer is 11:15
